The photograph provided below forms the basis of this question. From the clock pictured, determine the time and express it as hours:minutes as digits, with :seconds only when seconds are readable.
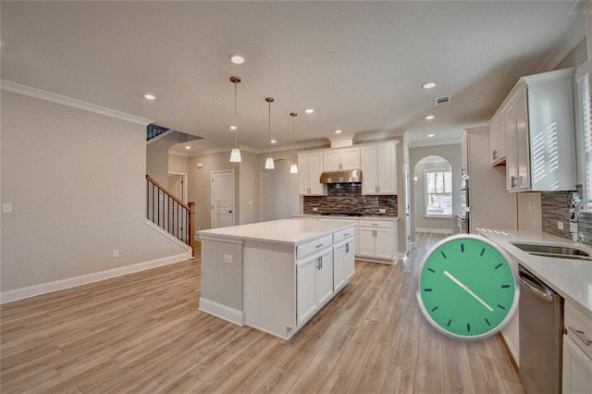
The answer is 10:22
